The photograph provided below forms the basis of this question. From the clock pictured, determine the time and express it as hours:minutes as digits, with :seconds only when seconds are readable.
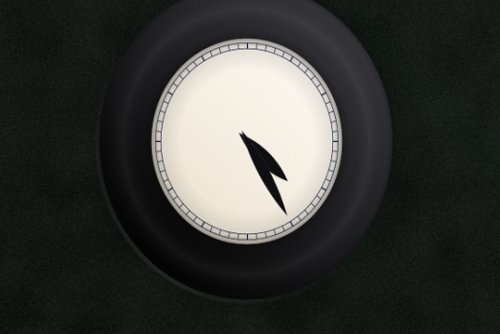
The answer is 4:25
